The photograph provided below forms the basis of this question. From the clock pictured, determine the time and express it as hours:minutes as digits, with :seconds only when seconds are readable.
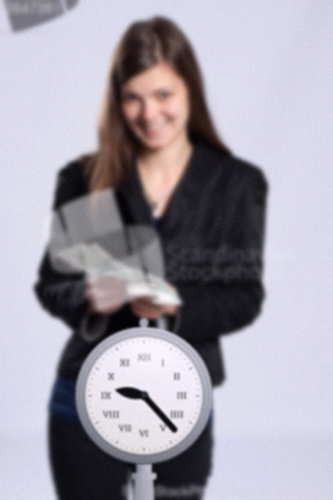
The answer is 9:23
